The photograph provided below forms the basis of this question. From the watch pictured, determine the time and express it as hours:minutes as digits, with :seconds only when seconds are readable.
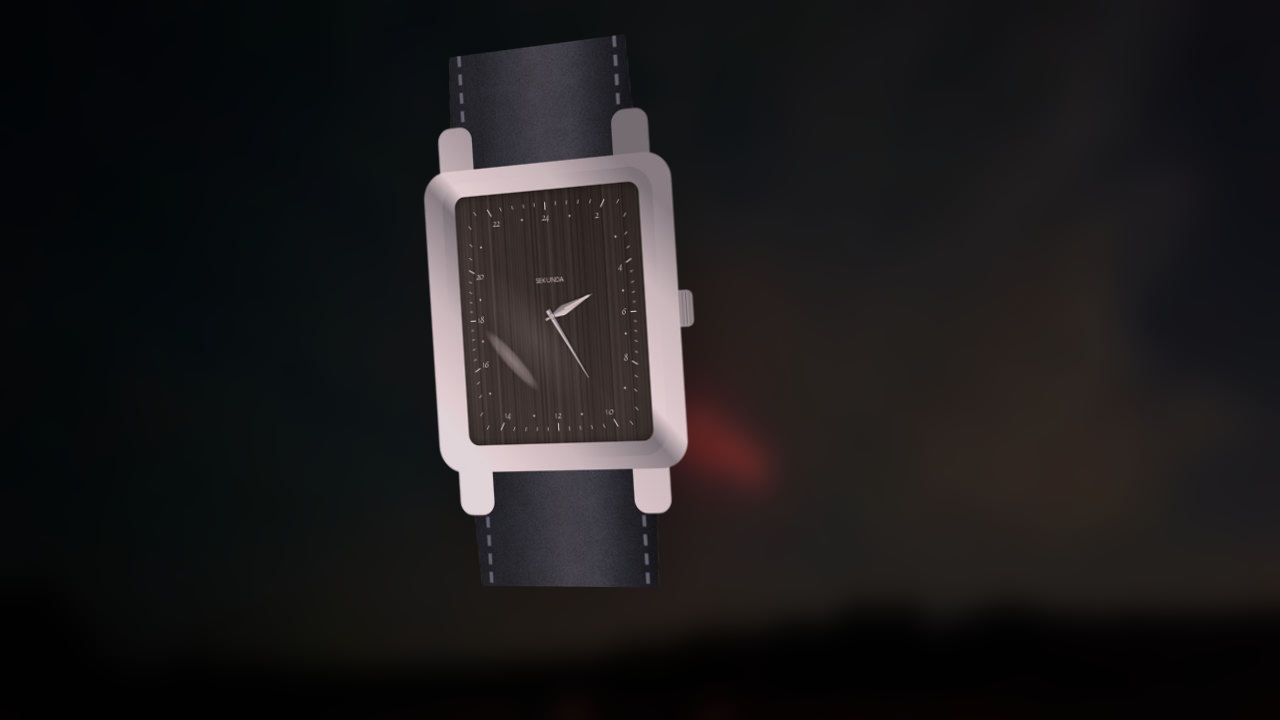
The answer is 4:25
